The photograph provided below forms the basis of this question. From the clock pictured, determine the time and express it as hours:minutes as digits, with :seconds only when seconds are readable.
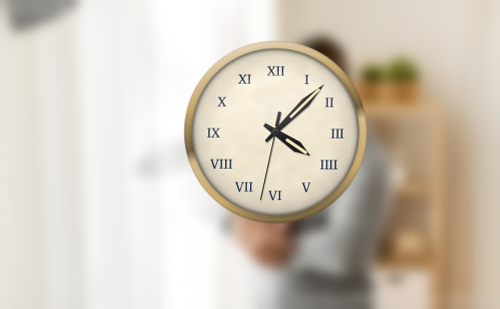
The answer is 4:07:32
